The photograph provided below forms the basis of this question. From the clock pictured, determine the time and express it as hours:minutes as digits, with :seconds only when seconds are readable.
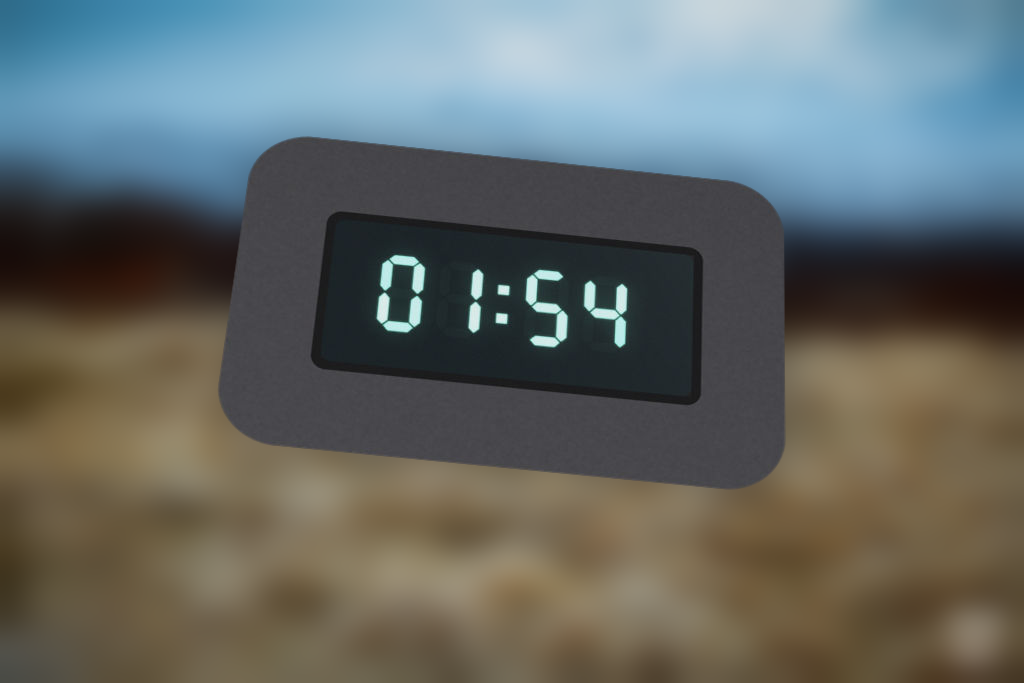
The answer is 1:54
